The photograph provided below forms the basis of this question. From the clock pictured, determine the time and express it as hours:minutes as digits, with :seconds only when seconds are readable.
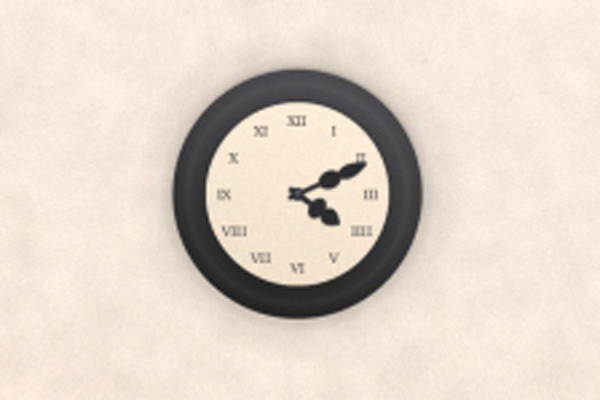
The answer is 4:11
